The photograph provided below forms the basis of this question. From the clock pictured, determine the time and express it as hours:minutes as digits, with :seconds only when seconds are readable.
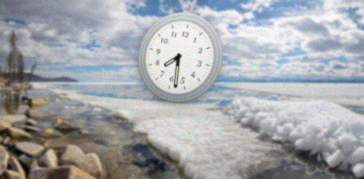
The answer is 7:28
